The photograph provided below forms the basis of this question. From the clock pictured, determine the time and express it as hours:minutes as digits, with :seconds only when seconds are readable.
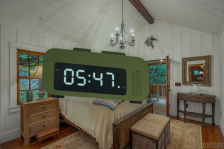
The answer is 5:47
